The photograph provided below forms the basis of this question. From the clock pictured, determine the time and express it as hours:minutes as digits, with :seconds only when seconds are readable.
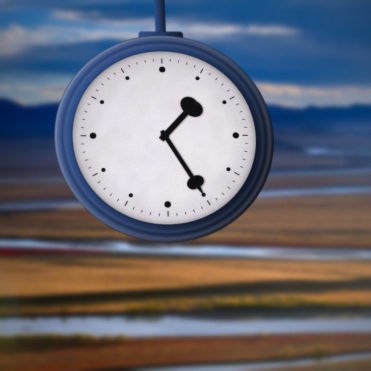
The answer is 1:25
